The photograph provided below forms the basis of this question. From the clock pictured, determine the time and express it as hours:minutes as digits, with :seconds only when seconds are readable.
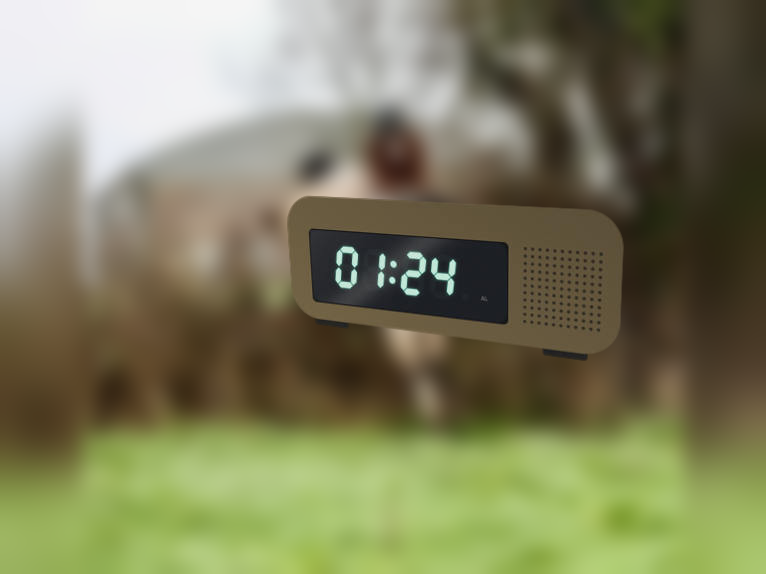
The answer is 1:24
